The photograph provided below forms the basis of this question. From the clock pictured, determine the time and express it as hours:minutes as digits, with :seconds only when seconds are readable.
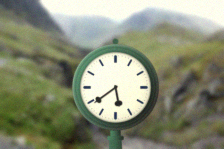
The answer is 5:39
